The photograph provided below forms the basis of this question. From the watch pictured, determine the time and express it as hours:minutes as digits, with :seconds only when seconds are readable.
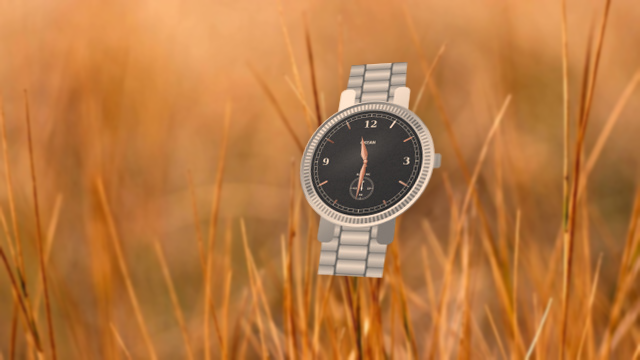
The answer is 11:31
